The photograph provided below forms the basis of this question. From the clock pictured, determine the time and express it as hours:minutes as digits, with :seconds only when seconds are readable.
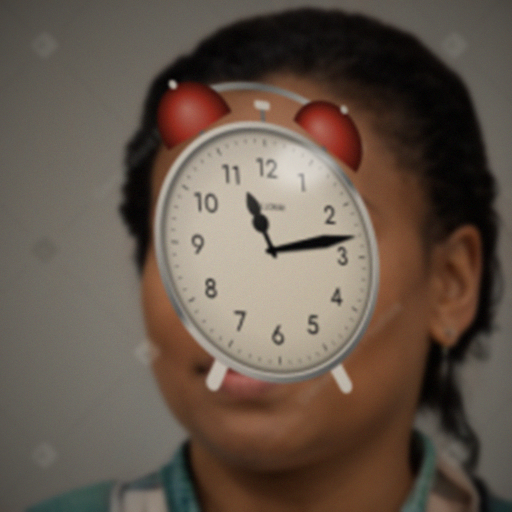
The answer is 11:13
